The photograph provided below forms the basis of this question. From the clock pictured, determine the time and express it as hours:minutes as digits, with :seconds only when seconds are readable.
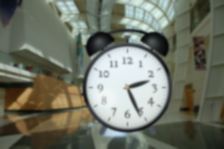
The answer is 2:26
